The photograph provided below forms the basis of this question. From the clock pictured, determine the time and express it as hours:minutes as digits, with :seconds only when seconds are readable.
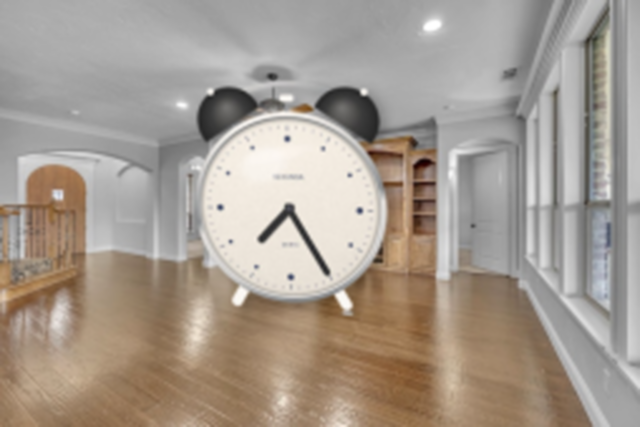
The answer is 7:25
